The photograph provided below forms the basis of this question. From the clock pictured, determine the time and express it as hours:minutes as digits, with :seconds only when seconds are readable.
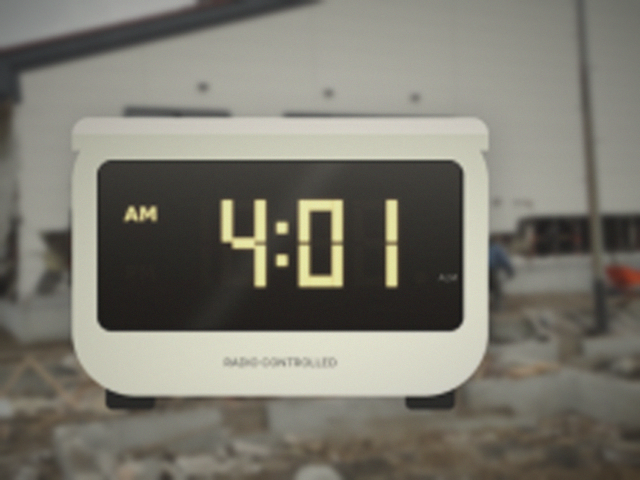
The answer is 4:01
